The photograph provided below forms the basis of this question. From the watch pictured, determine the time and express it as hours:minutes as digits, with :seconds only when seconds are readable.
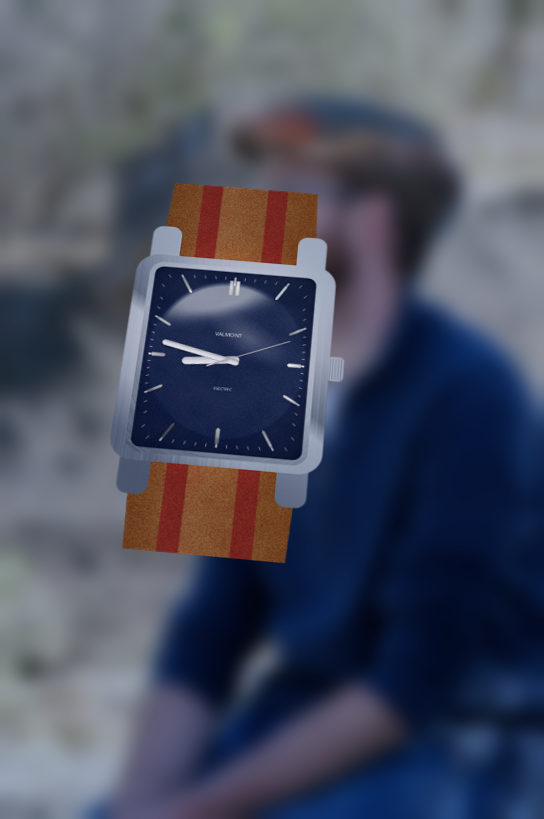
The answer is 8:47:11
